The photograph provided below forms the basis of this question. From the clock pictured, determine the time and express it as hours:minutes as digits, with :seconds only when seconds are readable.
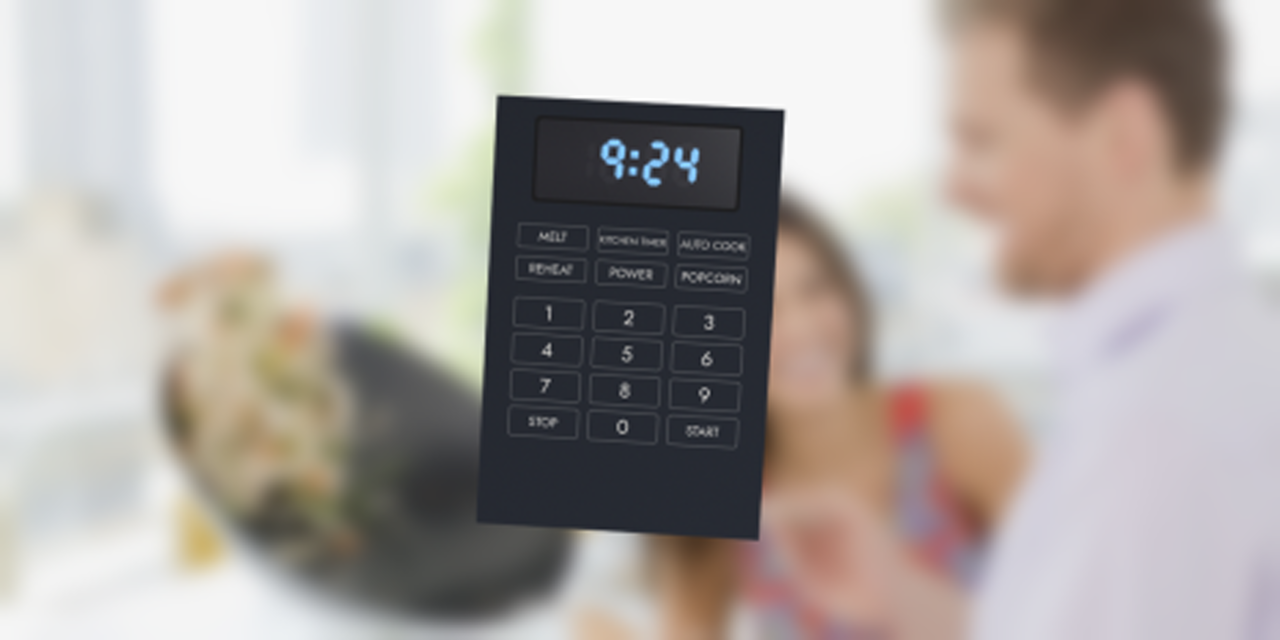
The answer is 9:24
